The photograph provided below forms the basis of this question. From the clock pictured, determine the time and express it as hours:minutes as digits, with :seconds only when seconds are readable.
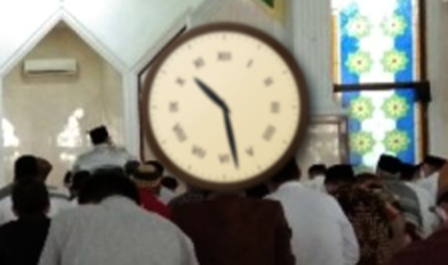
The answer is 10:28
